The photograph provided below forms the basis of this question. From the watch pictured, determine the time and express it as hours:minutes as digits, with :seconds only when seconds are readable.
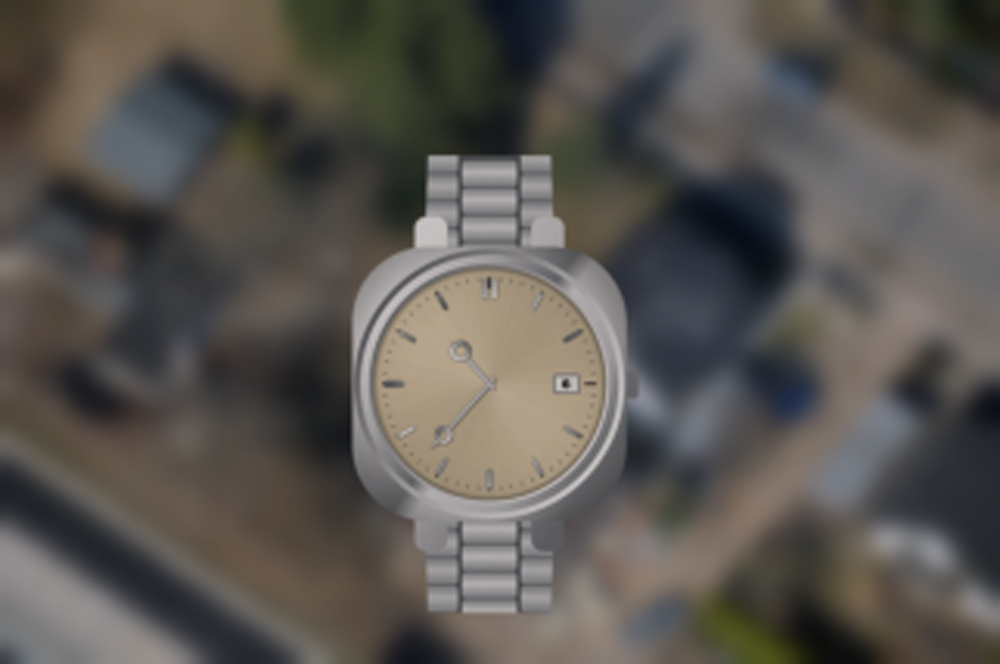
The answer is 10:37
